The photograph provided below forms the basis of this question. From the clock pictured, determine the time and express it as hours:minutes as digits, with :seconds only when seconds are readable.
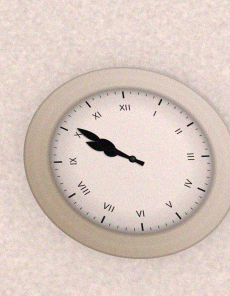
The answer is 9:51
